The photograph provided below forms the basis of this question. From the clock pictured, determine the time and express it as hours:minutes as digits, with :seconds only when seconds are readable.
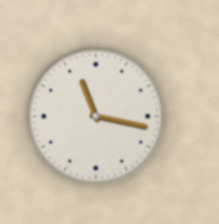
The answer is 11:17
